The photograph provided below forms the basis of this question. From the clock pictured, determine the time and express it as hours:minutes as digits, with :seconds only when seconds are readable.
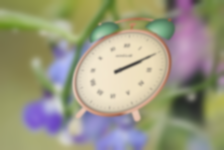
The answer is 2:10
